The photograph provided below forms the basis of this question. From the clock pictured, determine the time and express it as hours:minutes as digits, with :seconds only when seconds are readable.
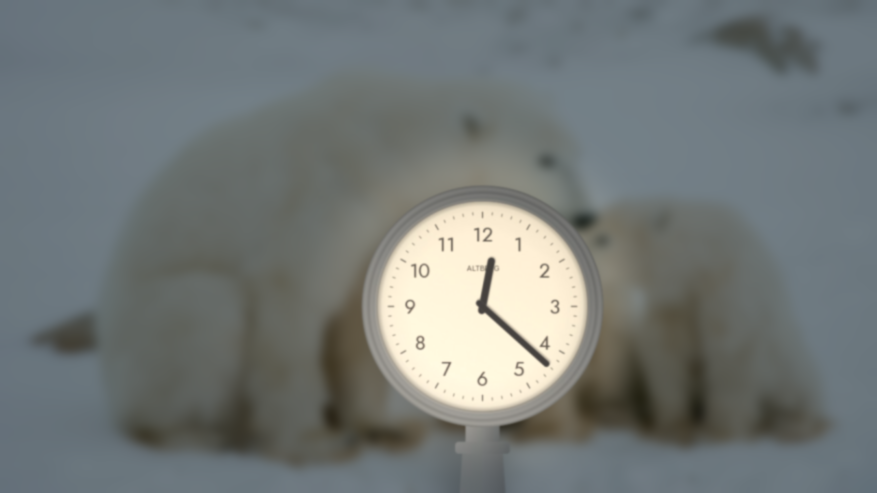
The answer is 12:22
